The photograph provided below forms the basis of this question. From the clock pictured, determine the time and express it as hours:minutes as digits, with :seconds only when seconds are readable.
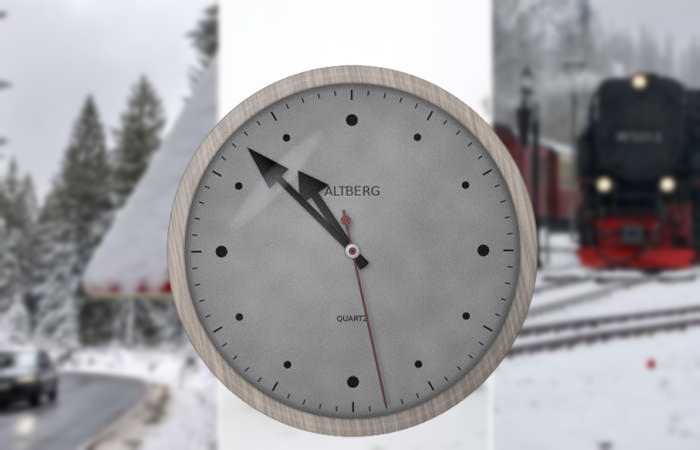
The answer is 10:52:28
